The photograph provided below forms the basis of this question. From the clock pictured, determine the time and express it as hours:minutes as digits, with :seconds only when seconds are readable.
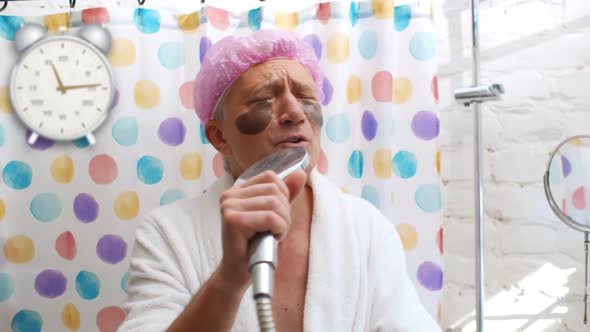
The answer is 11:14
